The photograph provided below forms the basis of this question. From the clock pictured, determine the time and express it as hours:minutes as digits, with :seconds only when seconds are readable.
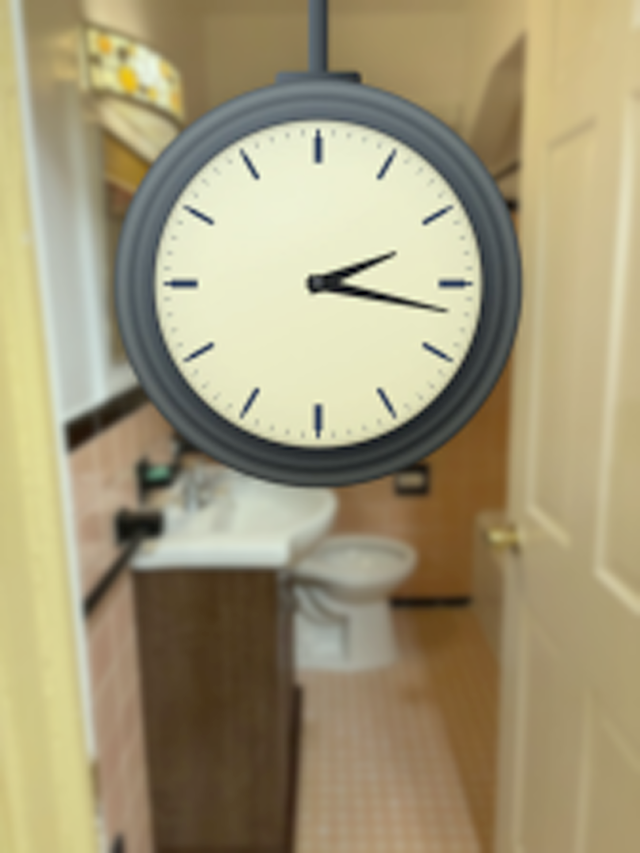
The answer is 2:17
